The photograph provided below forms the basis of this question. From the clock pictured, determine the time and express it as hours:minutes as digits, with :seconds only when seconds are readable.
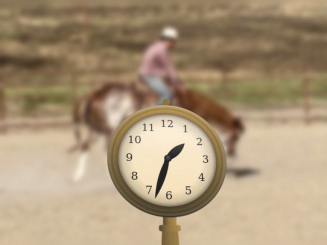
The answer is 1:33
